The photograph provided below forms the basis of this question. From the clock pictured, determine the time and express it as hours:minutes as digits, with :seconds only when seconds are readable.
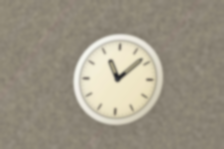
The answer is 11:08
